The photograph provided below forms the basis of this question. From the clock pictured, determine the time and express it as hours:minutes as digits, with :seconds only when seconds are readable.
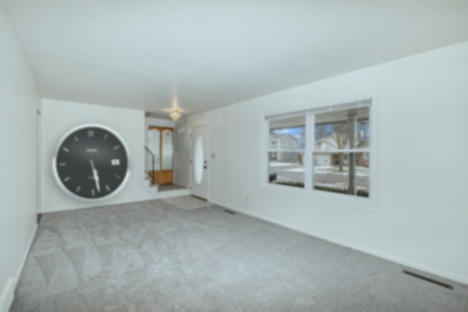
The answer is 5:28
